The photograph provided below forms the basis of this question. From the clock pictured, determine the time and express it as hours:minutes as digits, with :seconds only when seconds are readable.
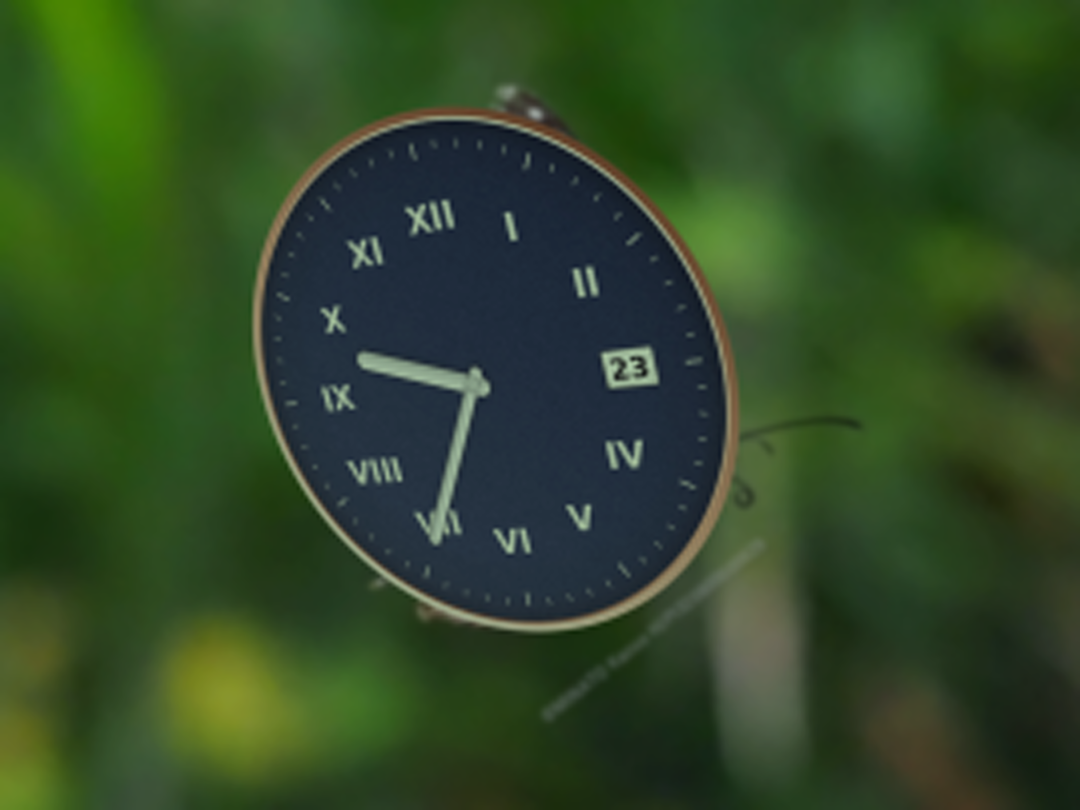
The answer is 9:35
